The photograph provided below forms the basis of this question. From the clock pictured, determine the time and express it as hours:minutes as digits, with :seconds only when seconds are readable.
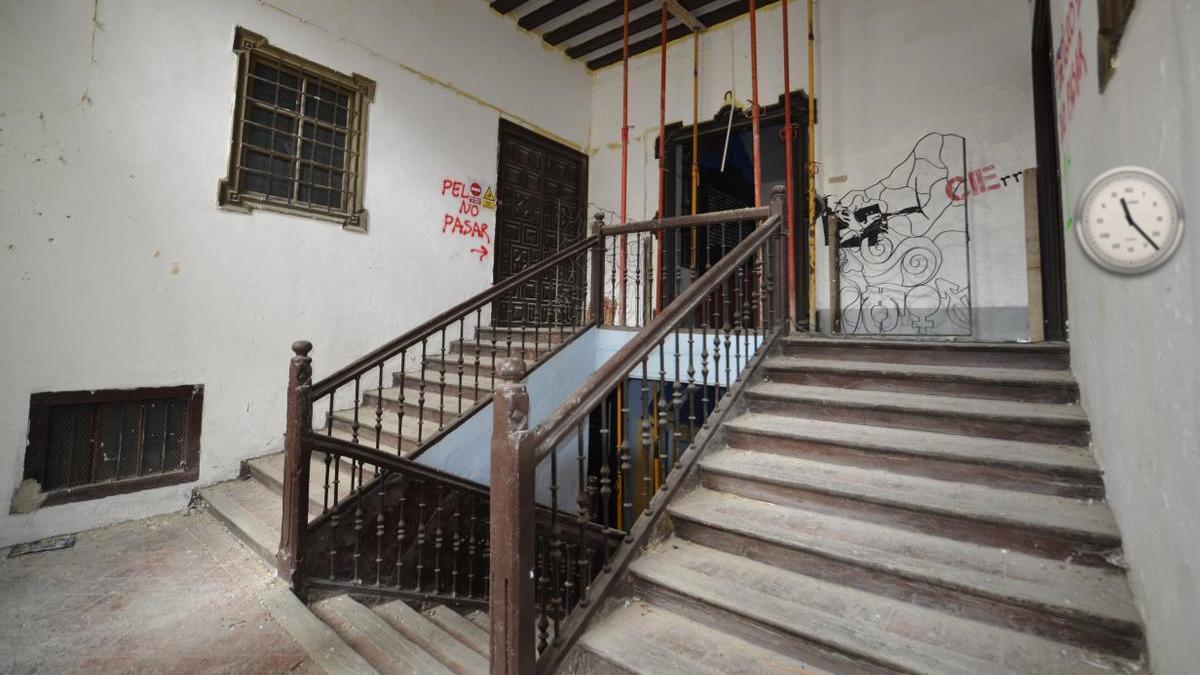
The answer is 11:23
